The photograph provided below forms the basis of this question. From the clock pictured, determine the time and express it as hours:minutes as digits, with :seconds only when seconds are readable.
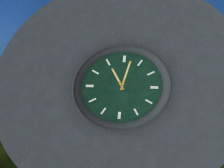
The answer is 11:02
